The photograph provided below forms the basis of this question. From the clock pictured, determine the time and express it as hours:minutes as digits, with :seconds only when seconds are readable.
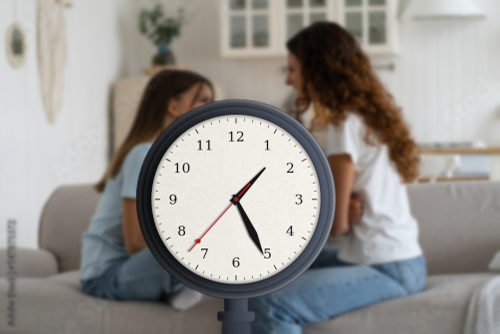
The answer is 1:25:37
